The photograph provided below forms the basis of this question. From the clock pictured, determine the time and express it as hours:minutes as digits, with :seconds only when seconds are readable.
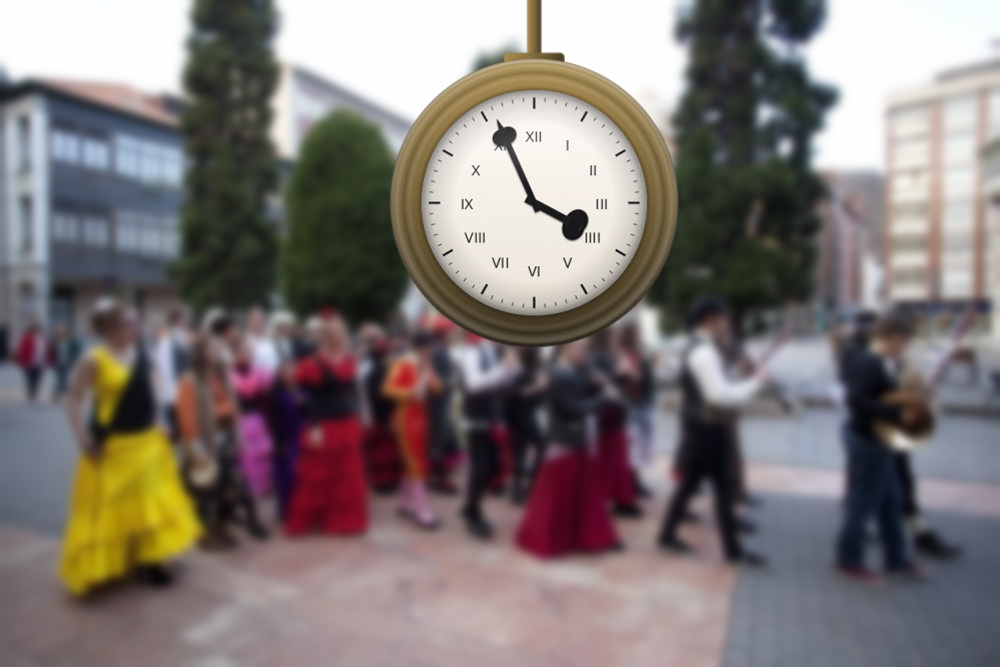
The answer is 3:56
